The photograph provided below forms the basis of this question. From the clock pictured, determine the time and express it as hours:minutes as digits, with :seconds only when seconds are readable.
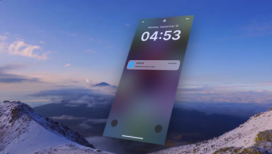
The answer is 4:53
